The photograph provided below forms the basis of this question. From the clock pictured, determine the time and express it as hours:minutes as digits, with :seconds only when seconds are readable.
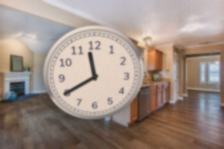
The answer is 11:40
